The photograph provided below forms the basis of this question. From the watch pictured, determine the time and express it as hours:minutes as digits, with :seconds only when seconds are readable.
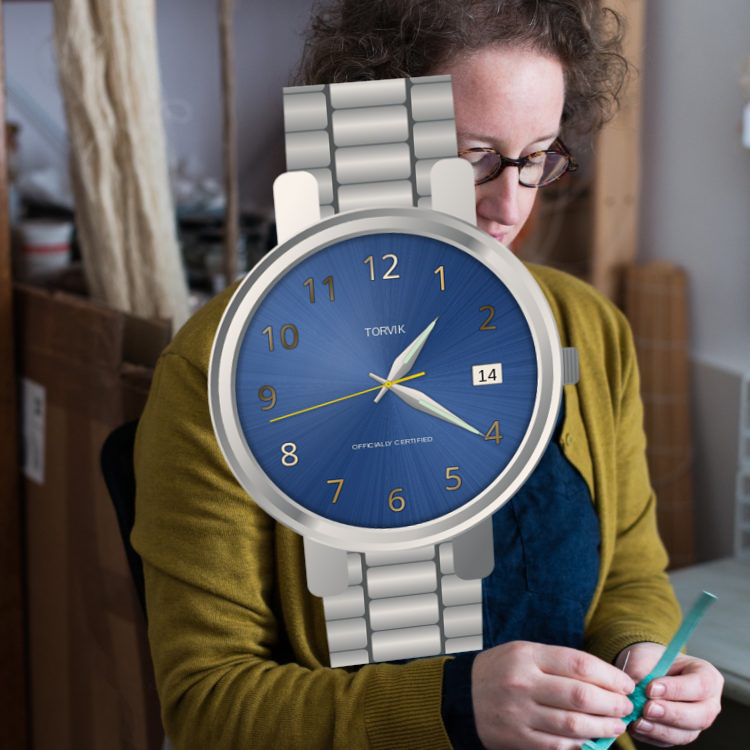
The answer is 1:20:43
